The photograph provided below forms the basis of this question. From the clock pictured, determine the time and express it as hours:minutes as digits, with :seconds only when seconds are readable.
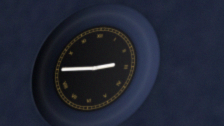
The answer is 2:45
